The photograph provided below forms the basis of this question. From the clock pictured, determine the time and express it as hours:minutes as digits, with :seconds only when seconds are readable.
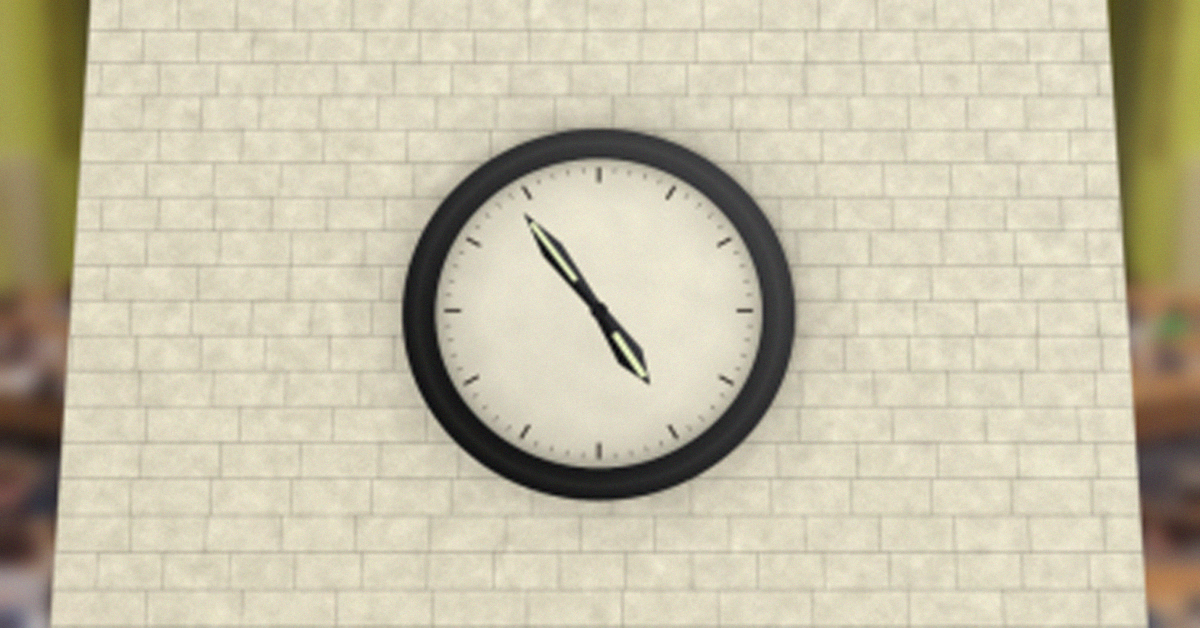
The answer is 4:54
